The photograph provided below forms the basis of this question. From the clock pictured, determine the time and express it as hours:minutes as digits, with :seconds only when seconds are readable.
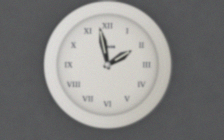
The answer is 1:58
